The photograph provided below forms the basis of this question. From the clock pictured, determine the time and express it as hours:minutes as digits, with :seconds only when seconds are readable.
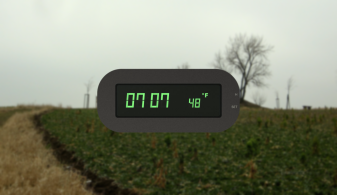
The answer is 7:07
